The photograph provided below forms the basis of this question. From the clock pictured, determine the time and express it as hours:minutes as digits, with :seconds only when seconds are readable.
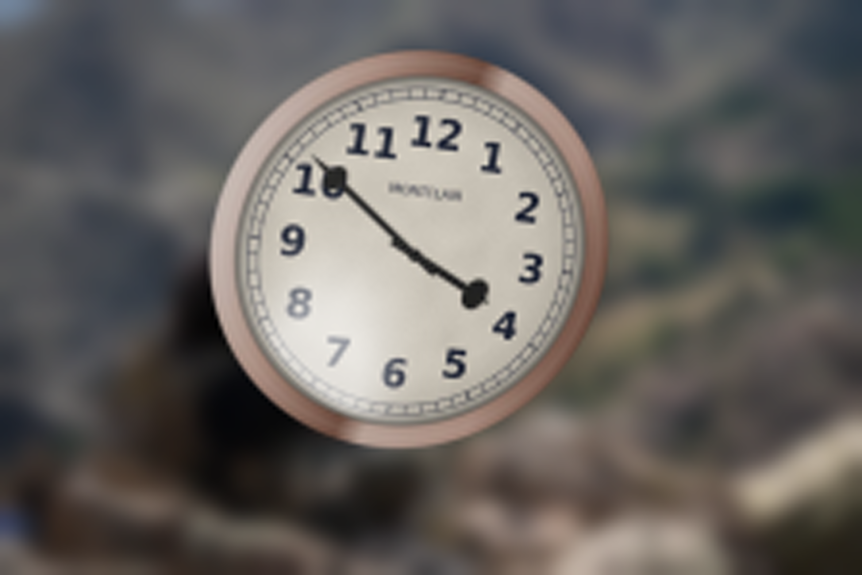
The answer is 3:51
